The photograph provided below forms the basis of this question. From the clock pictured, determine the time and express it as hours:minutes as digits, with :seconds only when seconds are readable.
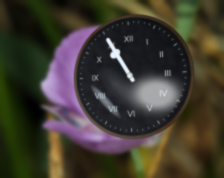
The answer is 10:55
